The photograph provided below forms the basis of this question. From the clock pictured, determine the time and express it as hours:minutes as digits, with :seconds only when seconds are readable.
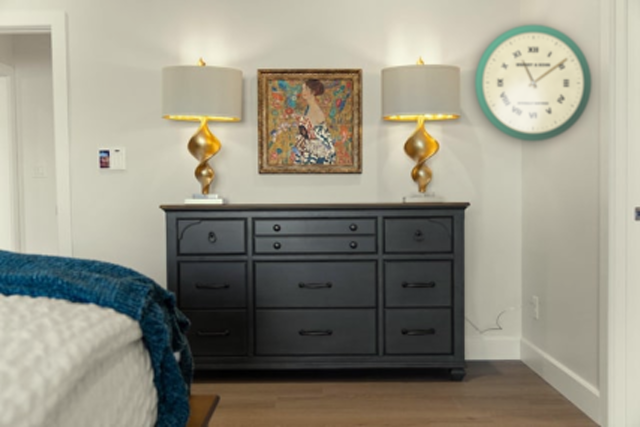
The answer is 11:09
